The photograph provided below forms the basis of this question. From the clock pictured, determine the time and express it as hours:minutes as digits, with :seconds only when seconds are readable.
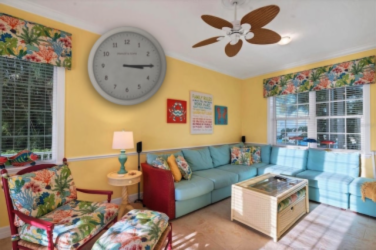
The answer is 3:15
